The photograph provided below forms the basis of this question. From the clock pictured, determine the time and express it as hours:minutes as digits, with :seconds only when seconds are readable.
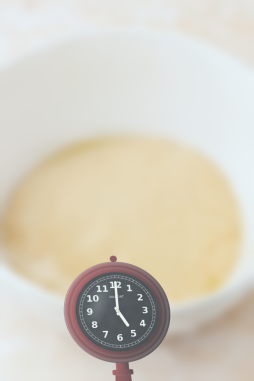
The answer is 5:00
